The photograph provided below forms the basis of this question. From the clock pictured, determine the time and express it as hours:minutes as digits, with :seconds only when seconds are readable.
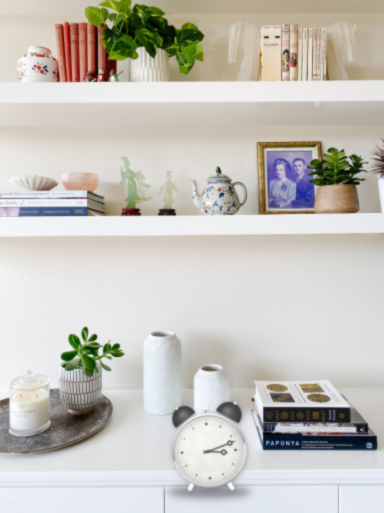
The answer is 3:12
